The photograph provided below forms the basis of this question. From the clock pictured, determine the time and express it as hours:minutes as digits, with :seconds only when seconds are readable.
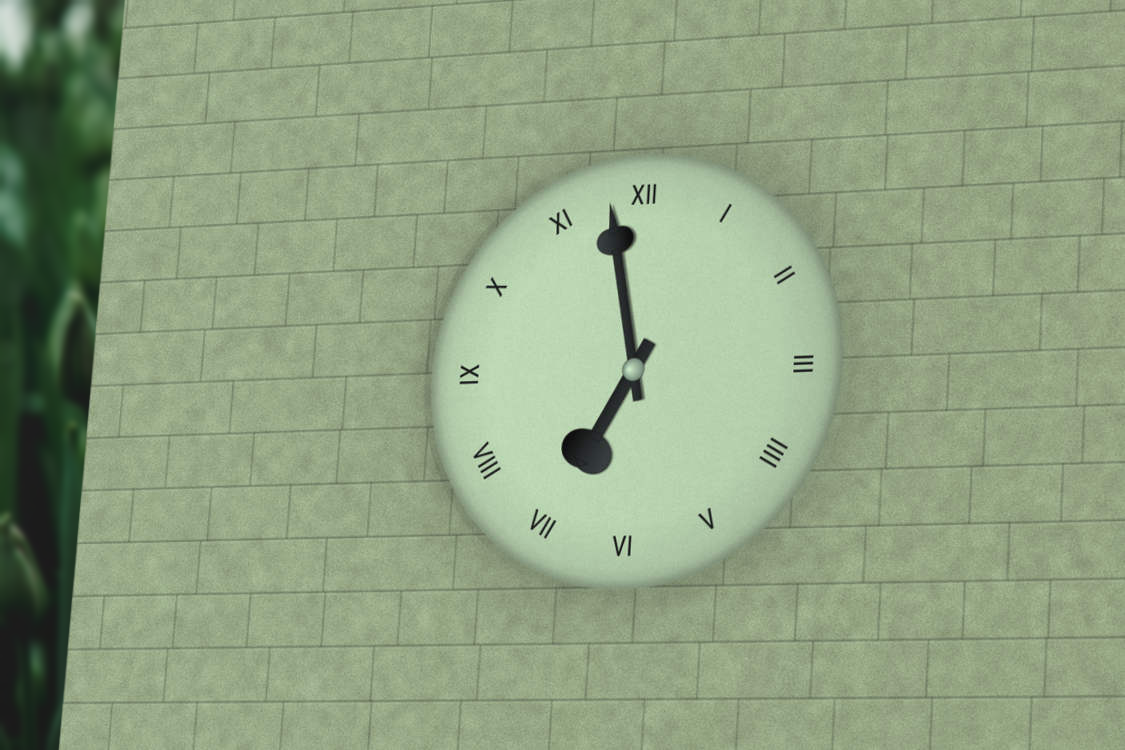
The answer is 6:58
